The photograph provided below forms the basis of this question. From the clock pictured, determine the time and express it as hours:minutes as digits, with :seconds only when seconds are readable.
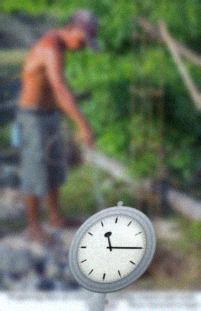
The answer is 11:15
